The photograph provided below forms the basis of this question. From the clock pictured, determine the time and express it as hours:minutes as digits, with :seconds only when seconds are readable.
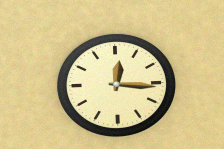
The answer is 12:16
